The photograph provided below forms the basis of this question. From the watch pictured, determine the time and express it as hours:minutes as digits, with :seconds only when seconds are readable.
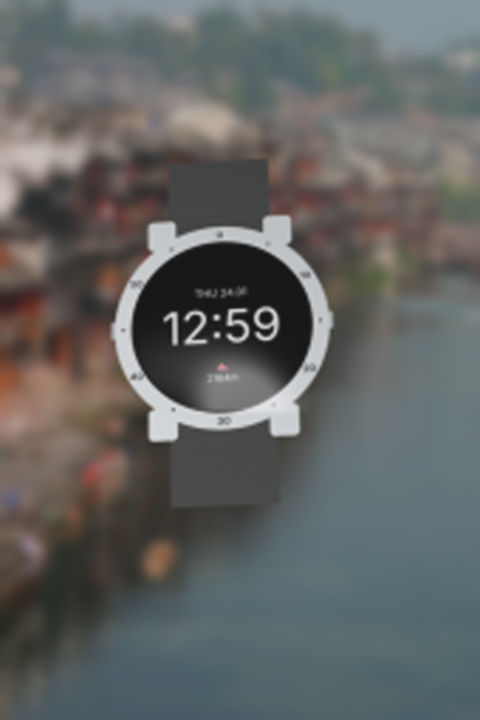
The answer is 12:59
